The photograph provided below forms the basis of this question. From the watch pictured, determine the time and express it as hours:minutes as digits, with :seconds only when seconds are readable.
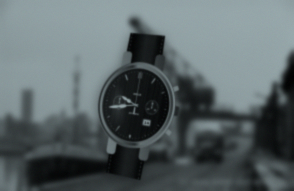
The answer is 9:43
